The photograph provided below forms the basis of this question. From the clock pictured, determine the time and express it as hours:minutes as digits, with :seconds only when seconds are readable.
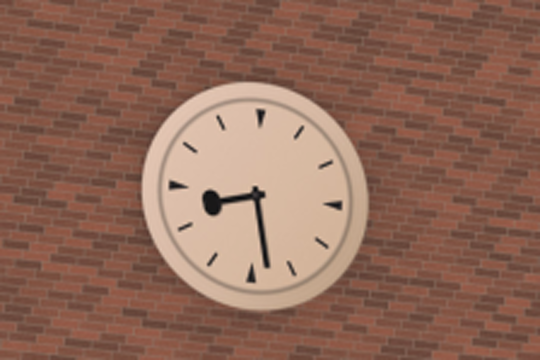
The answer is 8:28
